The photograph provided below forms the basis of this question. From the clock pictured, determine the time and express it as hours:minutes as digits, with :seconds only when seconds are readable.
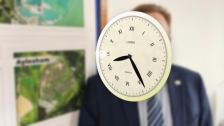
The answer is 8:24
